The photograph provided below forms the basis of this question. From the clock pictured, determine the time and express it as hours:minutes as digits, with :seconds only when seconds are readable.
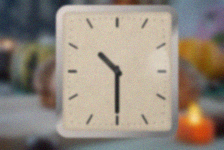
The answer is 10:30
